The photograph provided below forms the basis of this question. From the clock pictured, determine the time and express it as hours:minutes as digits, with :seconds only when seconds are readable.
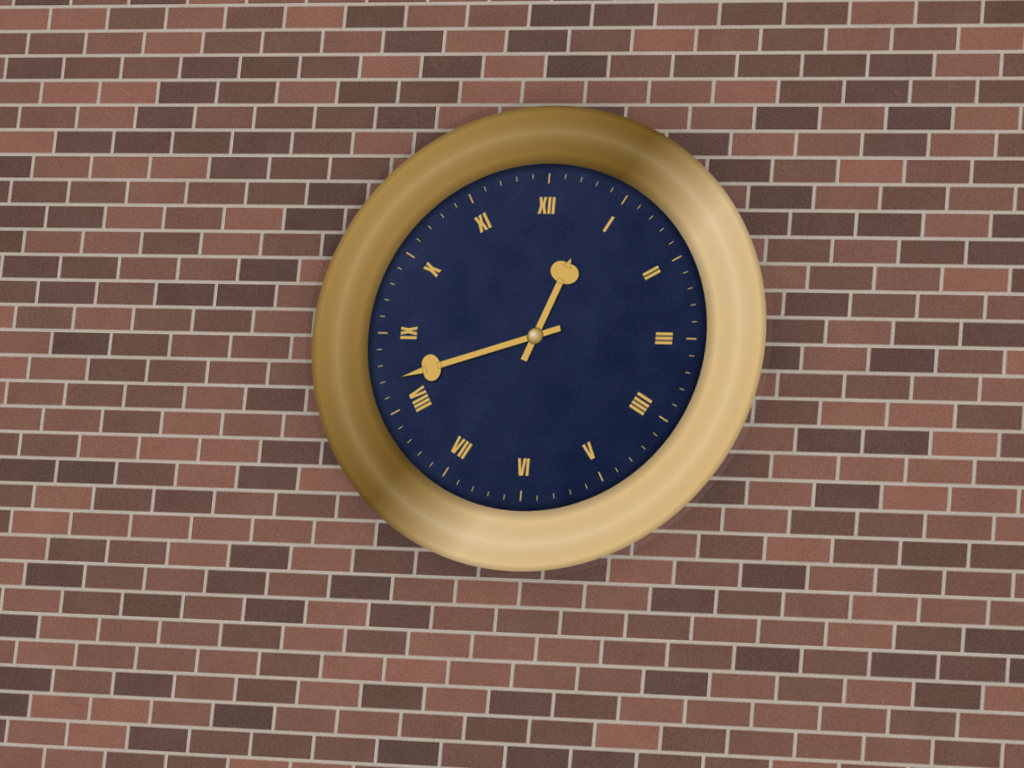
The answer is 12:42
